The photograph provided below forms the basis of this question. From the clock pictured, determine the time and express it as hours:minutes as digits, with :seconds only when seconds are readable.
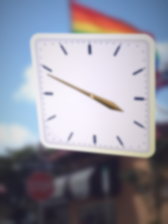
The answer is 3:49
